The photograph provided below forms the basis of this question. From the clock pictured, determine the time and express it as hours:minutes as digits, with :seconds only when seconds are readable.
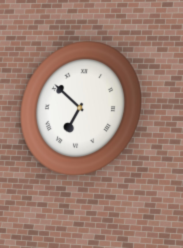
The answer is 6:51
